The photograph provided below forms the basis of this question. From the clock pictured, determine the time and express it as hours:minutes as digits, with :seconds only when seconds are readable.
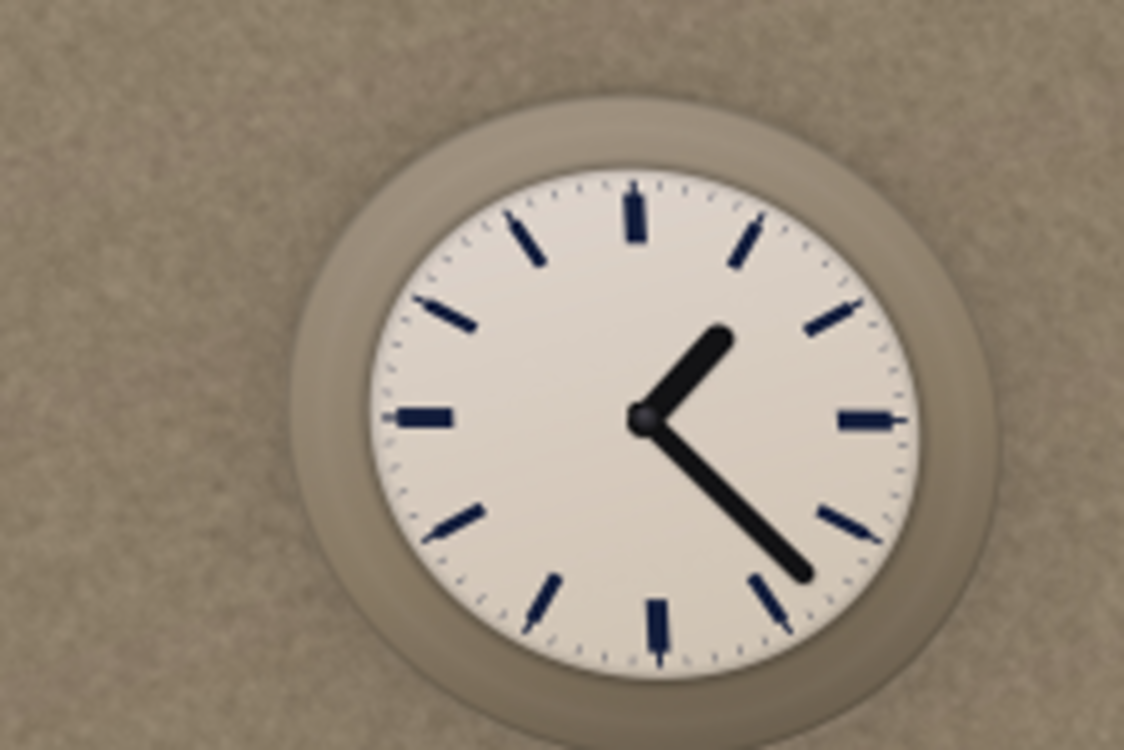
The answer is 1:23
